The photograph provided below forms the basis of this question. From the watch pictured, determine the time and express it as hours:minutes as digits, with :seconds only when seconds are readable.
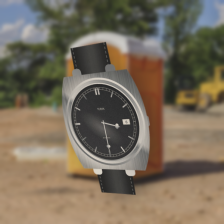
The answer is 3:30
